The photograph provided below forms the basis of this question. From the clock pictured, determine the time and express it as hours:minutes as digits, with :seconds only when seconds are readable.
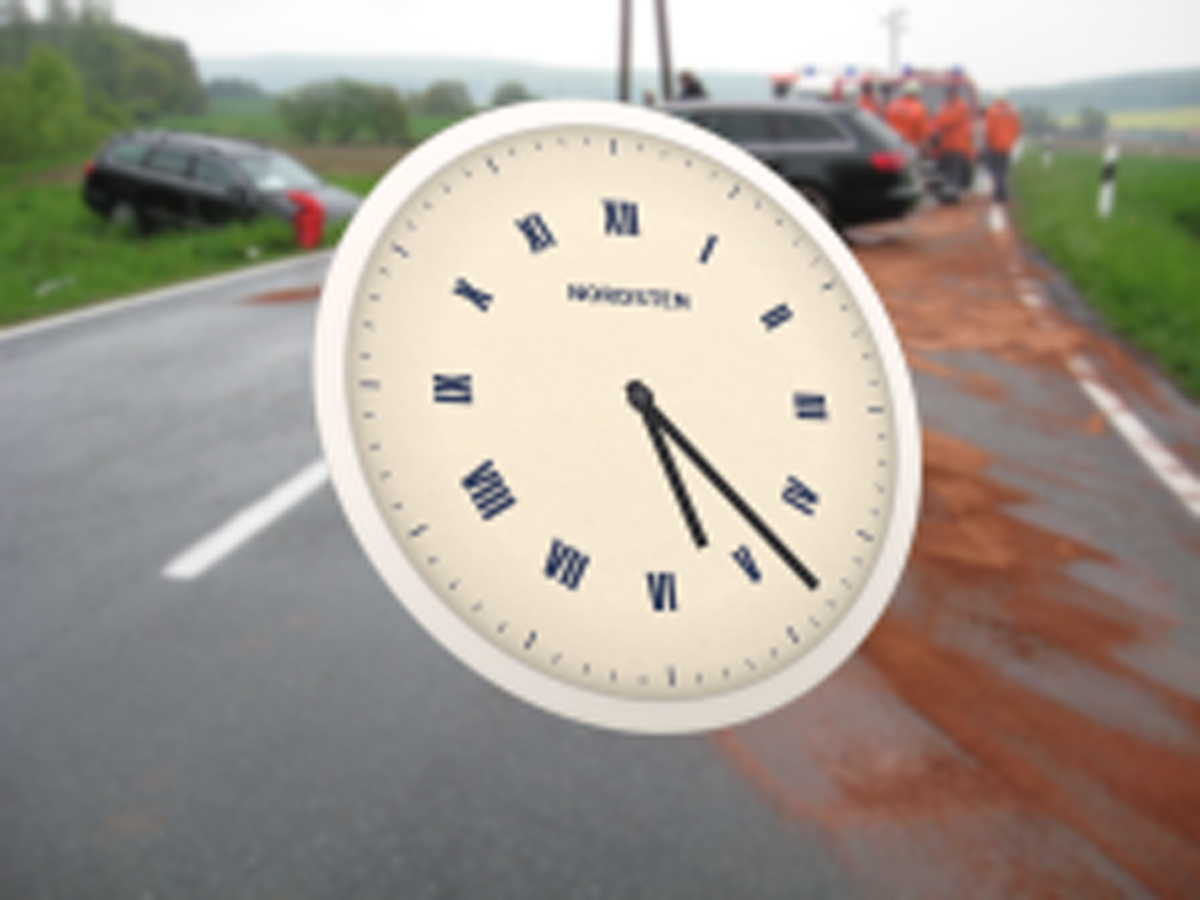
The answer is 5:23
